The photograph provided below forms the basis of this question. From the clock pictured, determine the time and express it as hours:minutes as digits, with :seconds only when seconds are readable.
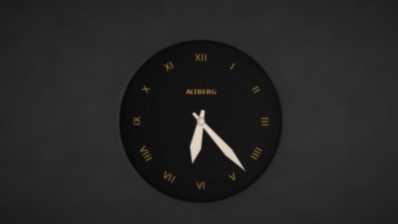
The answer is 6:23
